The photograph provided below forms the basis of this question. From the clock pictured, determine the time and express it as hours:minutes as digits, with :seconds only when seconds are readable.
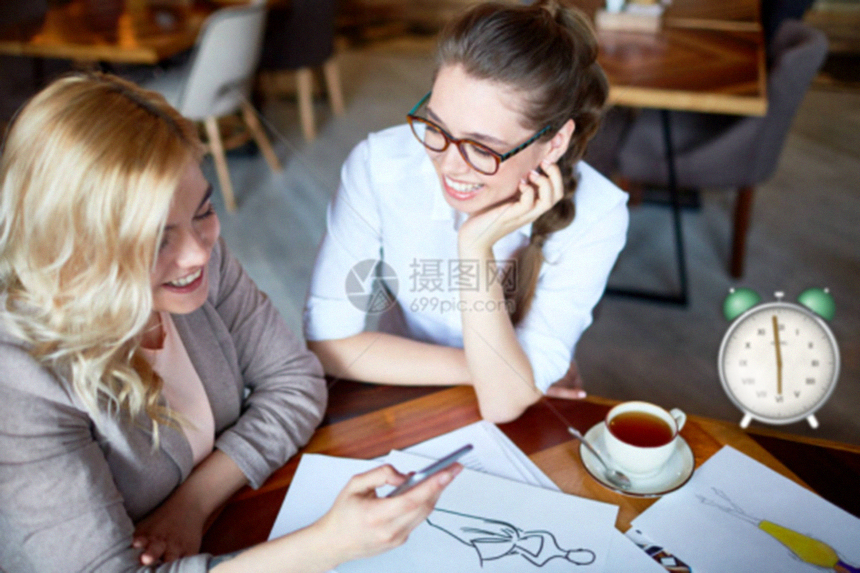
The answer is 5:59
